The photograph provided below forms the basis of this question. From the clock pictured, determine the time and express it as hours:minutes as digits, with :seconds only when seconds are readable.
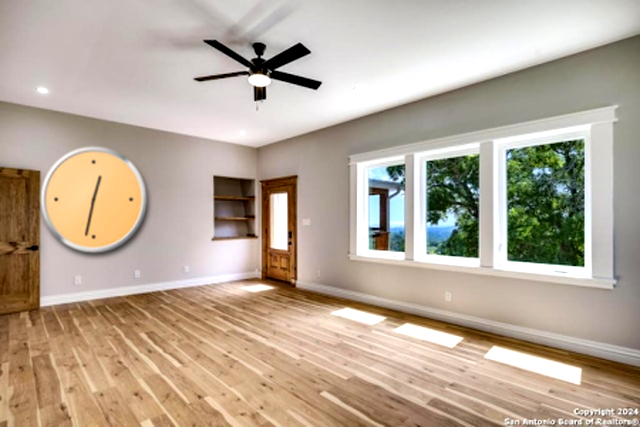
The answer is 12:32
